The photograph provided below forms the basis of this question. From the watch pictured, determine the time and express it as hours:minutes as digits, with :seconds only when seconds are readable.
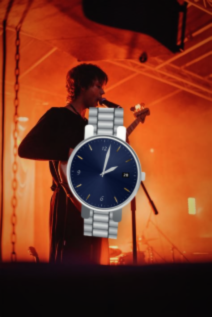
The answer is 2:02
